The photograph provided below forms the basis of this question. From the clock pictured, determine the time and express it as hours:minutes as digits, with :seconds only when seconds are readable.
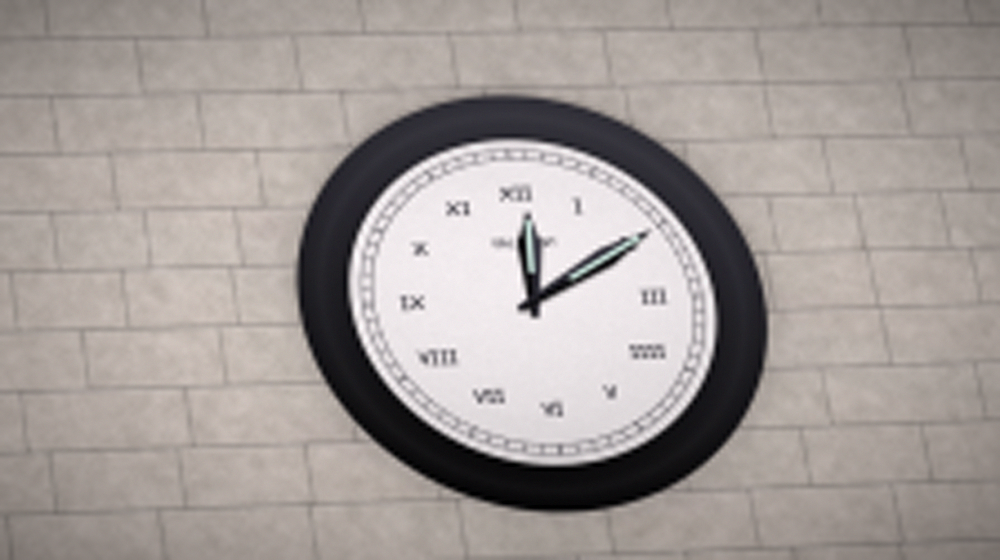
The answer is 12:10
